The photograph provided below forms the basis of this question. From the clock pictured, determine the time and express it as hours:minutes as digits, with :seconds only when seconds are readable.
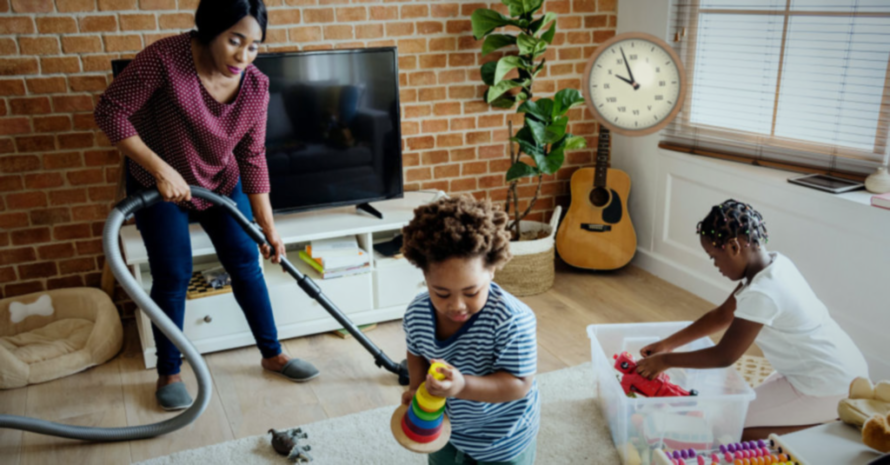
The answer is 9:57
